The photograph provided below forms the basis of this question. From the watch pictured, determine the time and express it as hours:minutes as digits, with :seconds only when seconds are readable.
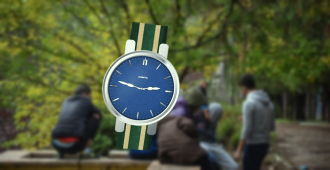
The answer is 2:47
